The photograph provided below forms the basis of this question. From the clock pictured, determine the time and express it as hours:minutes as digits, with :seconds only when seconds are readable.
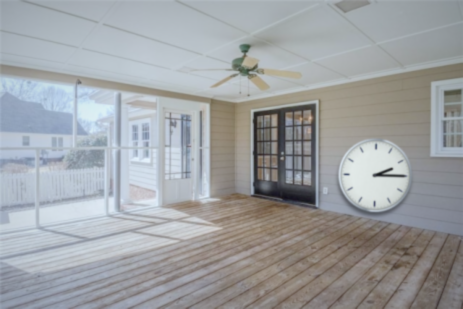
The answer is 2:15
